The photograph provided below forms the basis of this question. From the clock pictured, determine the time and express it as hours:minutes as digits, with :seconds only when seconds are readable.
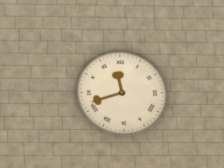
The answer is 11:42
